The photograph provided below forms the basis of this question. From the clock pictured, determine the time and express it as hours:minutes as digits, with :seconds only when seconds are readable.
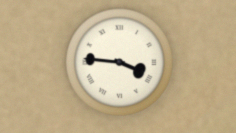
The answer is 3:46
